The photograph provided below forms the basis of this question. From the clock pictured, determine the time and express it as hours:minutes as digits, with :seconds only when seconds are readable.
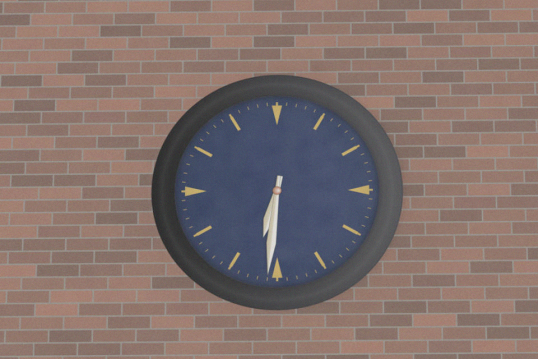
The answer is 6:31
